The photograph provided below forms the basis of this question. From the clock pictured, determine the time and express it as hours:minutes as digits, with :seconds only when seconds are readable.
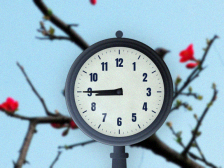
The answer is 8:45
